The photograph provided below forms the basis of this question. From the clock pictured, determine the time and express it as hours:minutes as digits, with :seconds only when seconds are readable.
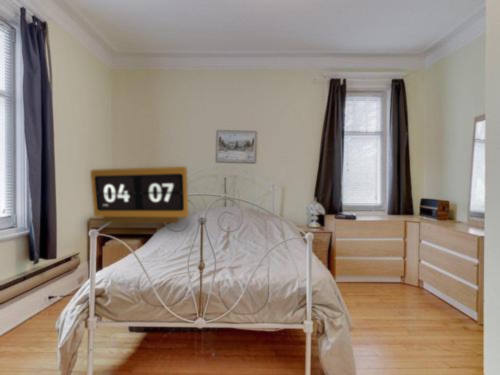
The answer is 4:07
